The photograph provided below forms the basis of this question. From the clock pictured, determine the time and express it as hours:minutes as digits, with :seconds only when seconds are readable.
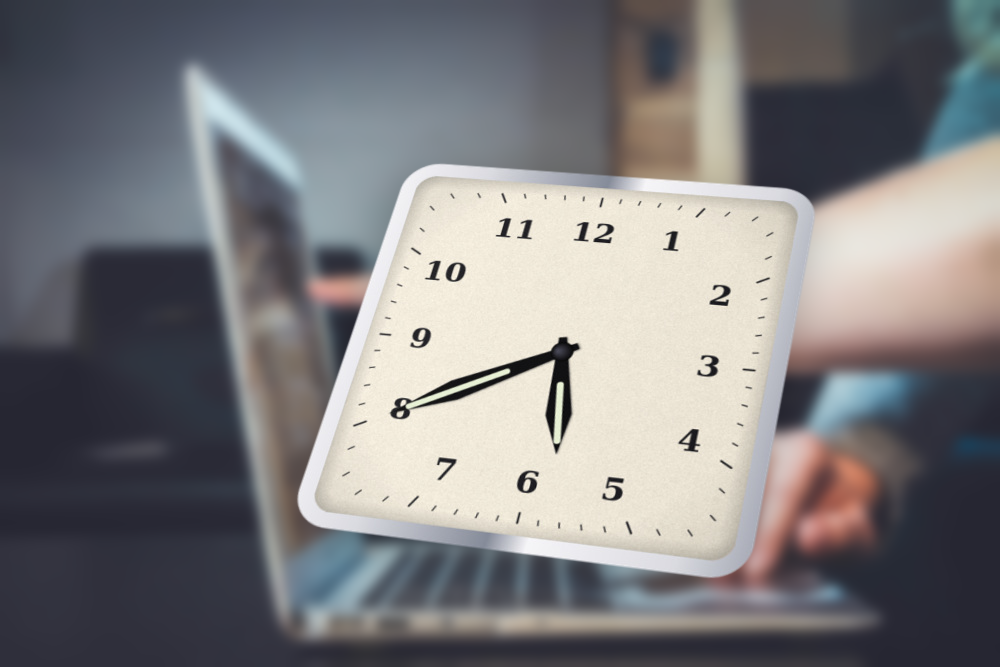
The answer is 5:40
